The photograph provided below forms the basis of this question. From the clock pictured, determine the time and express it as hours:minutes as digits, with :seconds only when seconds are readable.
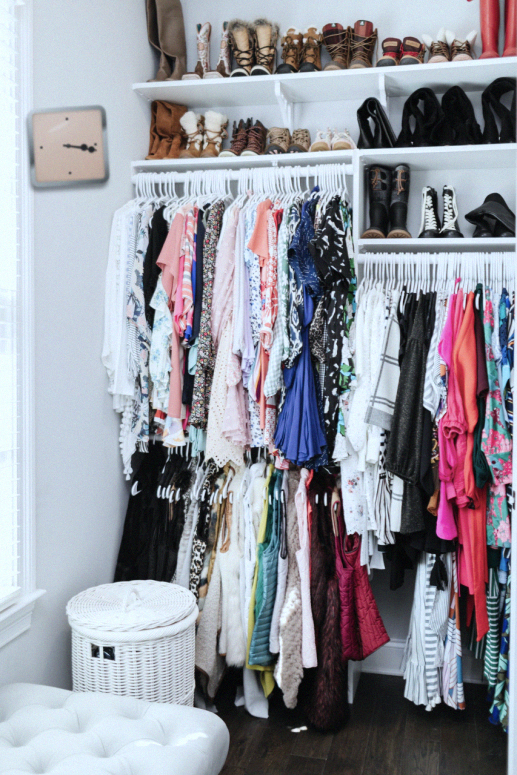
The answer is 3:17
